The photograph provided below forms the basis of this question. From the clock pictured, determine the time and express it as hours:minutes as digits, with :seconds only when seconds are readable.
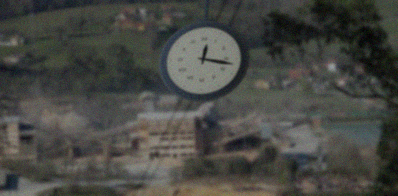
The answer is 12:17
